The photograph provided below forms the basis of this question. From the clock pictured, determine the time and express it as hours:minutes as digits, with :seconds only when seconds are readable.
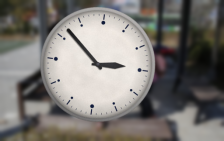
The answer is 2:52
